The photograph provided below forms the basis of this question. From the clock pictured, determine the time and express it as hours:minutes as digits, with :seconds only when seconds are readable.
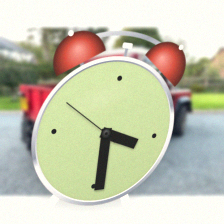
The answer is 3:28:50
